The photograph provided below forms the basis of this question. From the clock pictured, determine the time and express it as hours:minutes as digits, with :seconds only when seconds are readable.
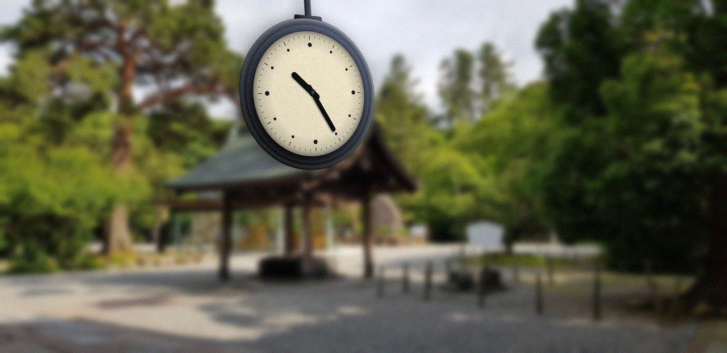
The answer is 10:25
